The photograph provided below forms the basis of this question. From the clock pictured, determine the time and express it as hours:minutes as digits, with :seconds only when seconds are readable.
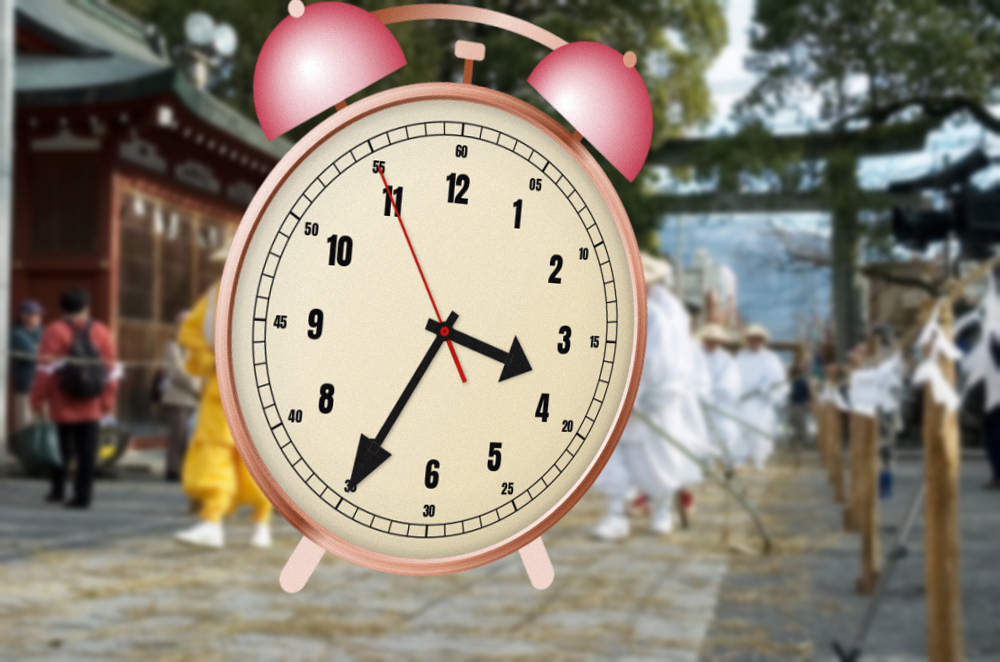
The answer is 3:34:55
